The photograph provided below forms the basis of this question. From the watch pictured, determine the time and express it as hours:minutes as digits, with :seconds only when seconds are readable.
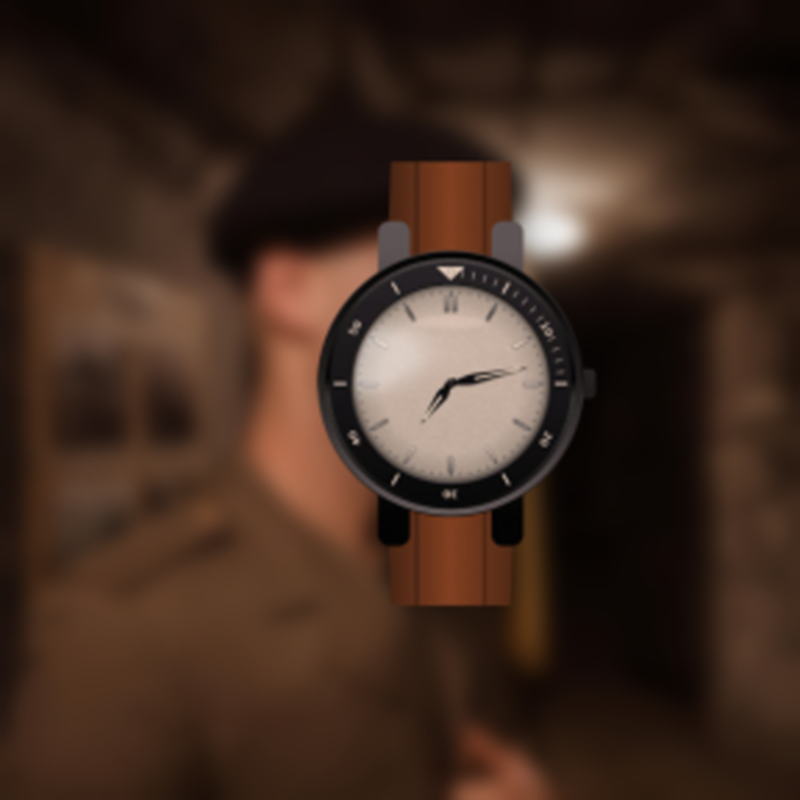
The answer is 7:13
